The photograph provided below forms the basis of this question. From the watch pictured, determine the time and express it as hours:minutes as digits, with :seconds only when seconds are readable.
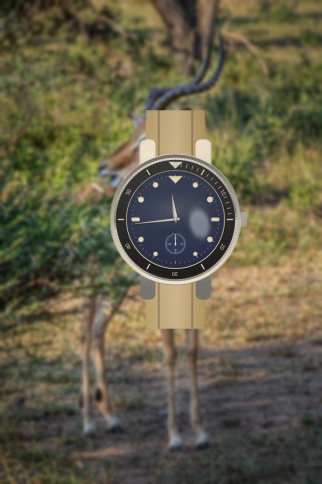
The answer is 11:44
